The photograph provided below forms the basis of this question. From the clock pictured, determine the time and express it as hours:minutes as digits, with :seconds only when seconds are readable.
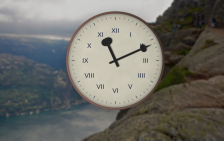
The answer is 11:11
